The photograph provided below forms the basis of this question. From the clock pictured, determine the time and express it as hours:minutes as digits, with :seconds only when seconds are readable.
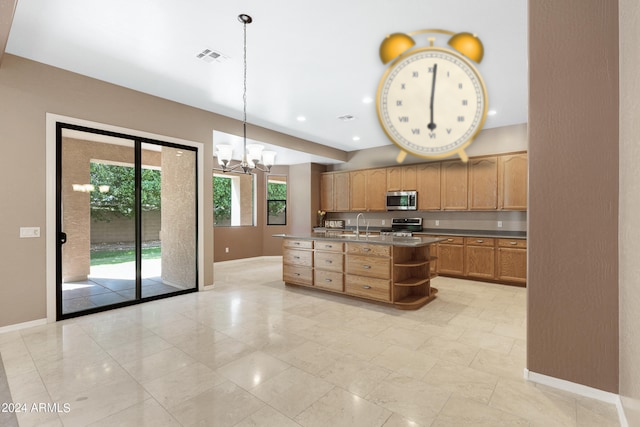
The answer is 6:01
